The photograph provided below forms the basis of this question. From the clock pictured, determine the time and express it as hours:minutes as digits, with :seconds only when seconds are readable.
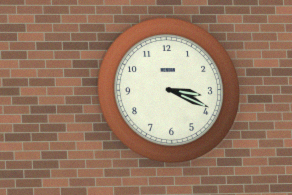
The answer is 3:19
